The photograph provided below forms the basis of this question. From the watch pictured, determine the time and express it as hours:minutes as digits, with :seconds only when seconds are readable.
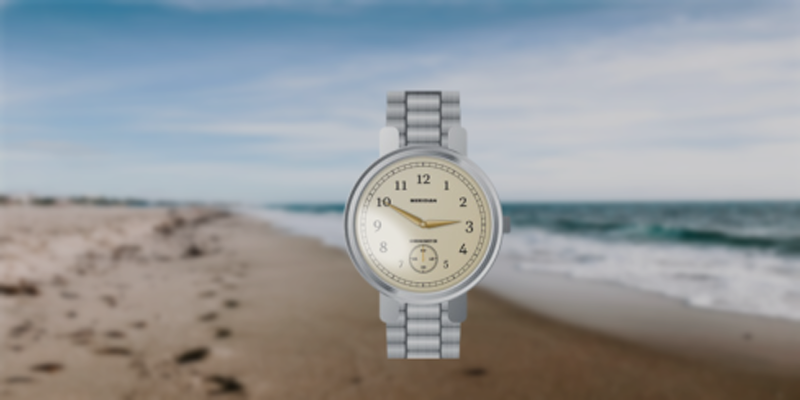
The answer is 2:50
